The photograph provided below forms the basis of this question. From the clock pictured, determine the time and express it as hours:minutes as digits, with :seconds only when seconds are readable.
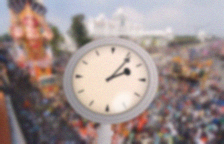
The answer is 2:06
